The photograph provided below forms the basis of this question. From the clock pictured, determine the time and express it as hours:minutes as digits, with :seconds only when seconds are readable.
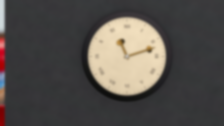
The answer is 11:12
